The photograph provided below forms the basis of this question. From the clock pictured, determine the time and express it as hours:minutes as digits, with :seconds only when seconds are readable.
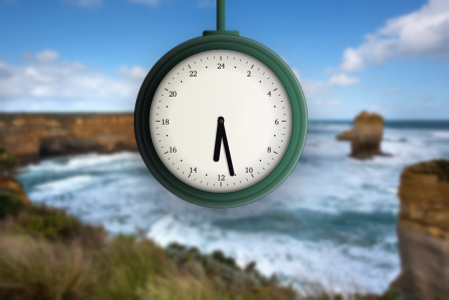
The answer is 12:28
